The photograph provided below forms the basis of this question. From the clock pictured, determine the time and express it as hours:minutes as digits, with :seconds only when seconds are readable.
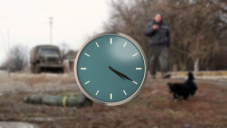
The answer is 4:20
